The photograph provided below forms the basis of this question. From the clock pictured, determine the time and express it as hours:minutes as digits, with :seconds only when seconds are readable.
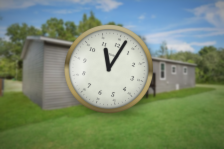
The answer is 11:02
